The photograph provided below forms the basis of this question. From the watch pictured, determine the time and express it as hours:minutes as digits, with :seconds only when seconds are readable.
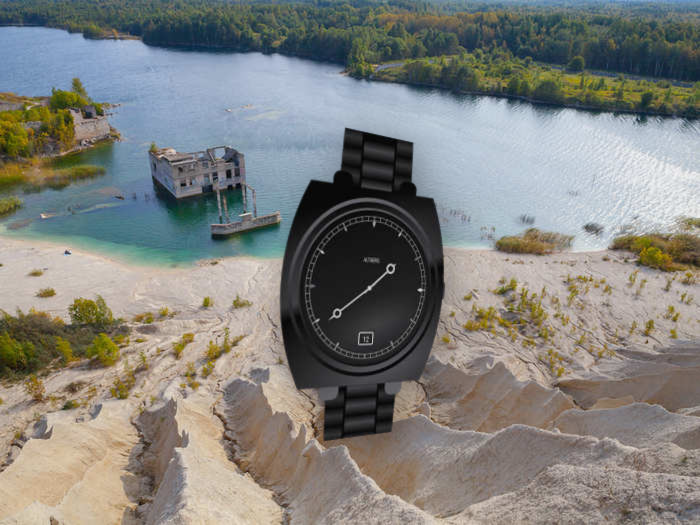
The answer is 1:39
